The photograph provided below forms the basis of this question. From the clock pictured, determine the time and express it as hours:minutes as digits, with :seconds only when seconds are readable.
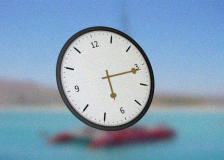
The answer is 6:16
